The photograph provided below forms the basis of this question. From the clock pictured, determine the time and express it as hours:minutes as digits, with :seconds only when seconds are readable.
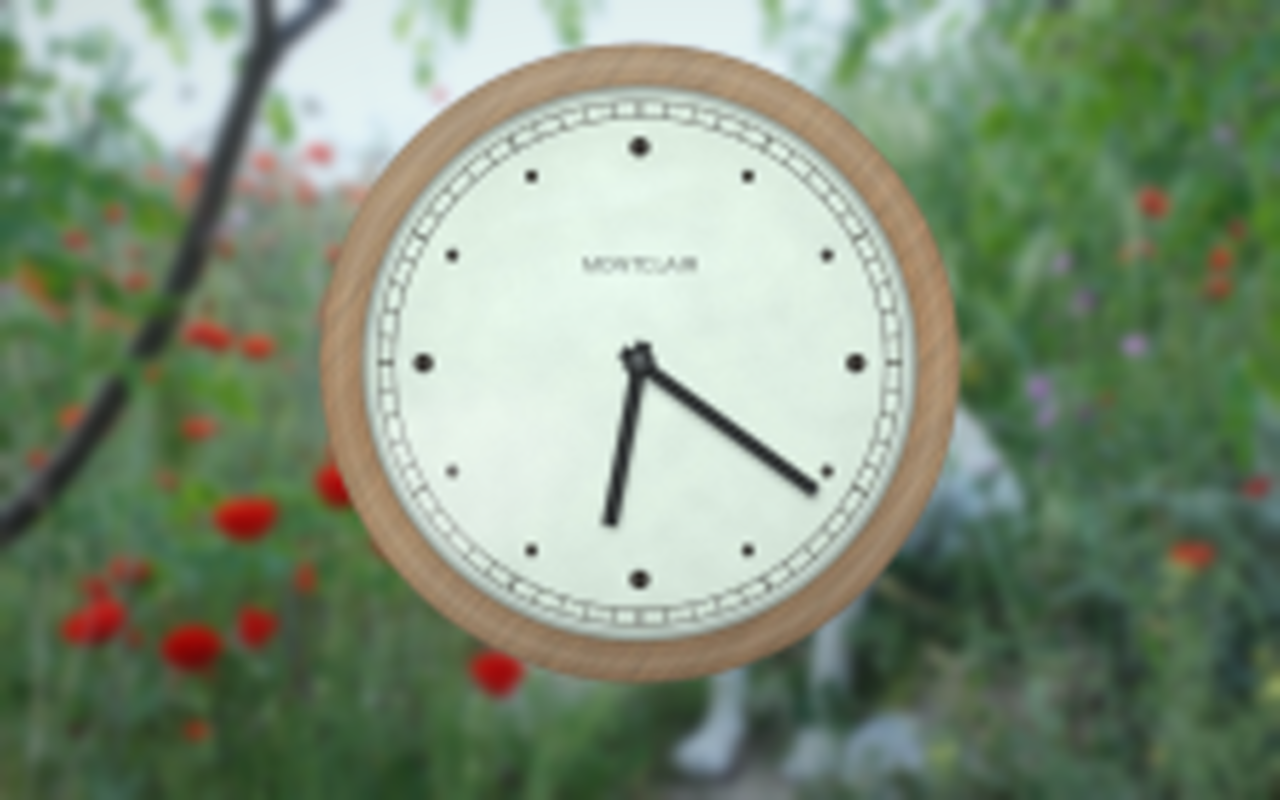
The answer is 6:21
